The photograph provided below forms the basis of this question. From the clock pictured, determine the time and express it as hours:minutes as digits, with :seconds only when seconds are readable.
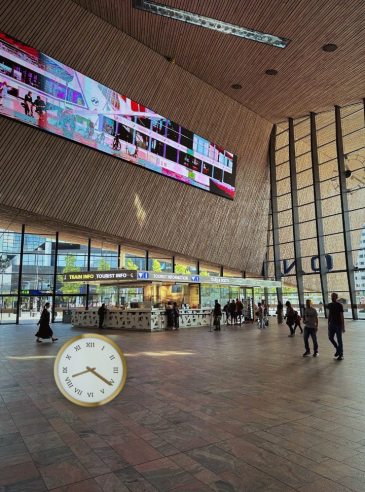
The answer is 8:21
